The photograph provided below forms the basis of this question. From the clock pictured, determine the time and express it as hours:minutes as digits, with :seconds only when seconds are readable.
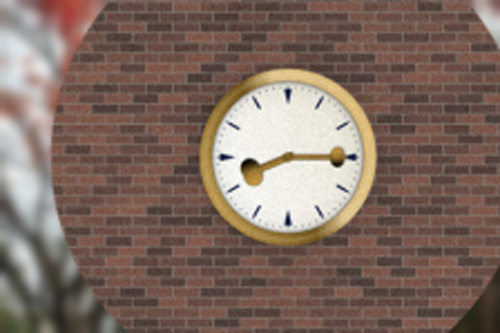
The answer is 8:15
